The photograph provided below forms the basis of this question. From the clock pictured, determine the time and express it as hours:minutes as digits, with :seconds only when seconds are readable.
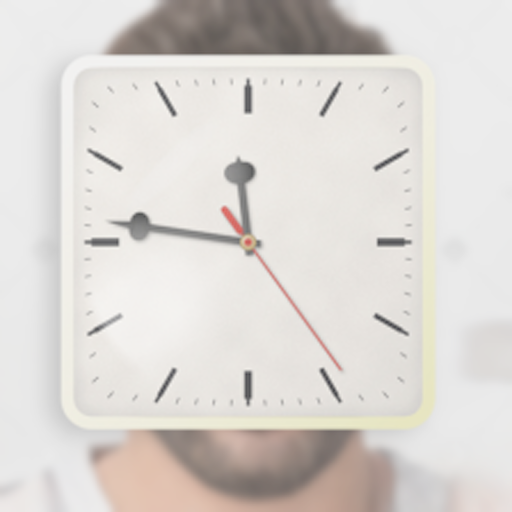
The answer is 11:46:24
